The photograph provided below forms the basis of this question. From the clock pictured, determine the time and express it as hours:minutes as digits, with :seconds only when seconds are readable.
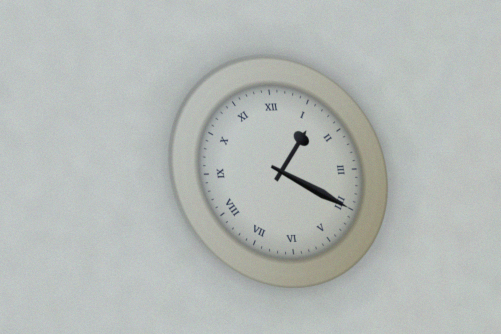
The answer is 1:20
